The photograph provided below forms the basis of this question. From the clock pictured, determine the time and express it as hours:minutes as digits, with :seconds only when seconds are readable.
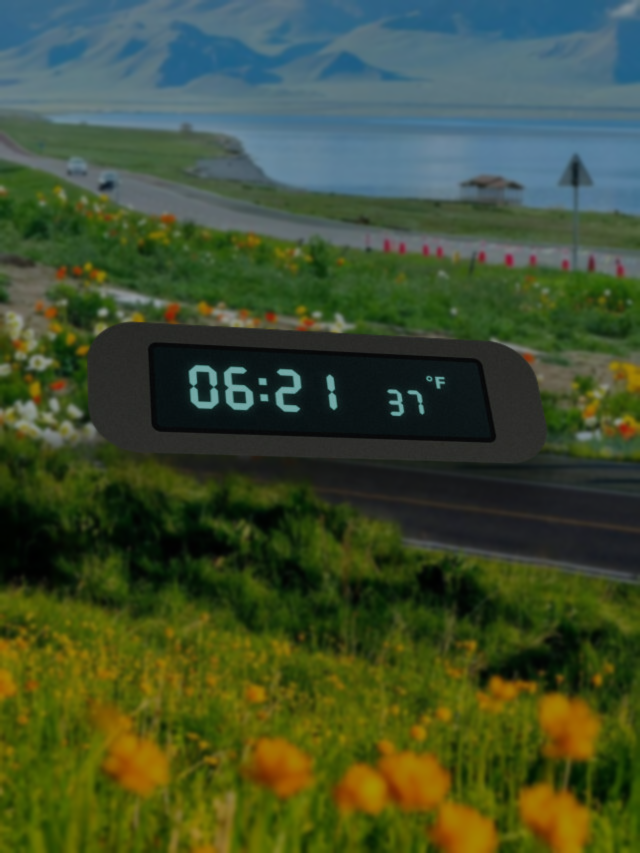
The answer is 6:21
